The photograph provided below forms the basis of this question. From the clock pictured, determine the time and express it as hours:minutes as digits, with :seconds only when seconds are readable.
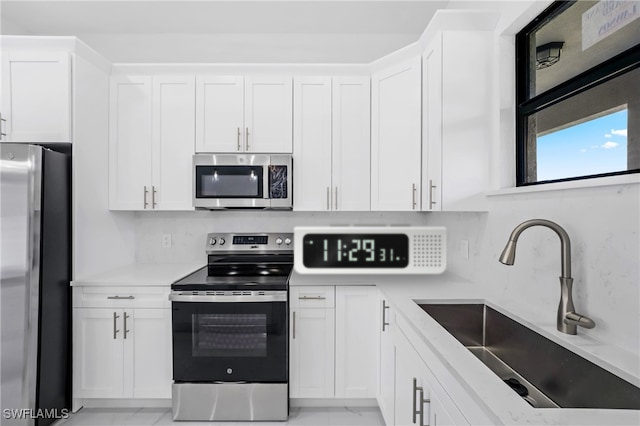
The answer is 11:29:31
